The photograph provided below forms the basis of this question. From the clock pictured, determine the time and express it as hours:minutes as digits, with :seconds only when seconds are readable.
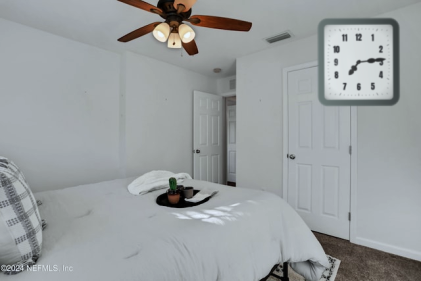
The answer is 7:14
